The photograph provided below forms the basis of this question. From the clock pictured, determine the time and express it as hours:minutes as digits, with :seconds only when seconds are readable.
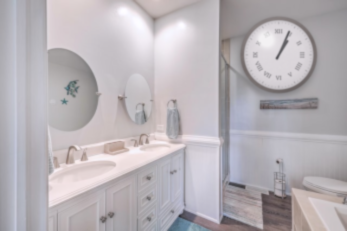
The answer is 1:04
